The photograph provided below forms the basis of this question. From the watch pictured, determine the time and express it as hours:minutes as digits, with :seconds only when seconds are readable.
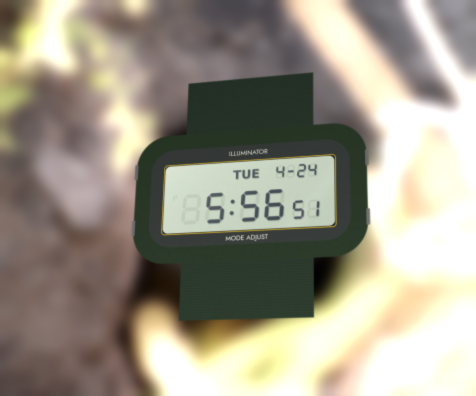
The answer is 5:56:51
